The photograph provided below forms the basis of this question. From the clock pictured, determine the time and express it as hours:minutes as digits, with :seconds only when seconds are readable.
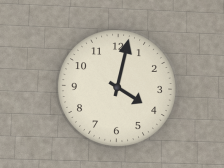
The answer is 4:02
